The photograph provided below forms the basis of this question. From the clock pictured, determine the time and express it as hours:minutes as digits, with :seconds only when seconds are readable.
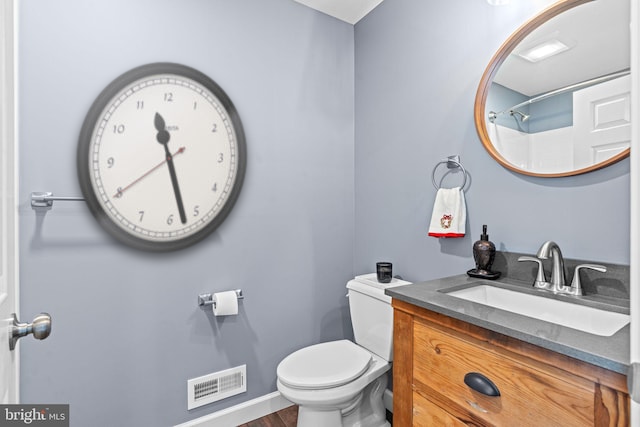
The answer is 11:27:40
